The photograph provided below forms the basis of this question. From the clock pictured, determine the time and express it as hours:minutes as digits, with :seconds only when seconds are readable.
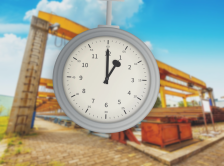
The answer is 1:00
